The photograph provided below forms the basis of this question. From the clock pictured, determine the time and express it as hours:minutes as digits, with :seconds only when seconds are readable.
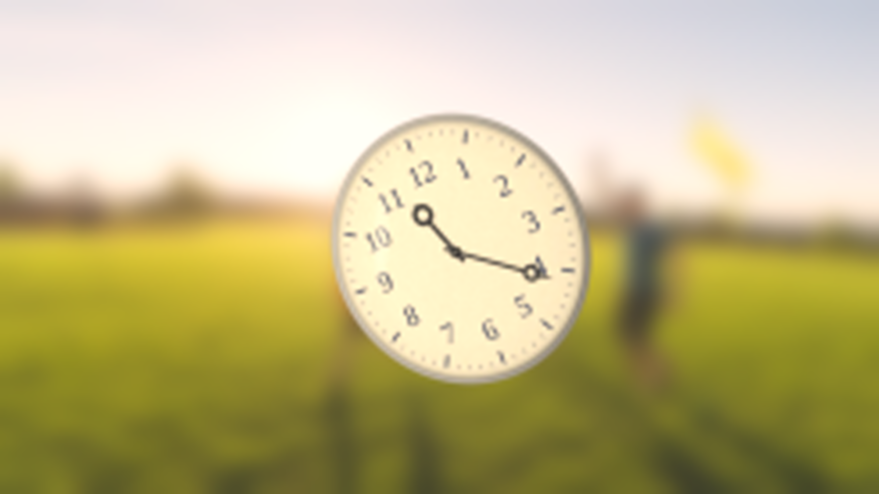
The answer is 11:21
